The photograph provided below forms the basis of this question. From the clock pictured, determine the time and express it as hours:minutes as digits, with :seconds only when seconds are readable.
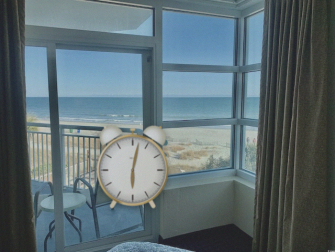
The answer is 6:02
